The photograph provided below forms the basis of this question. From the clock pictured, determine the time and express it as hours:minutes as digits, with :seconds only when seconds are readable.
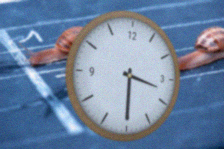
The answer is 3:30
